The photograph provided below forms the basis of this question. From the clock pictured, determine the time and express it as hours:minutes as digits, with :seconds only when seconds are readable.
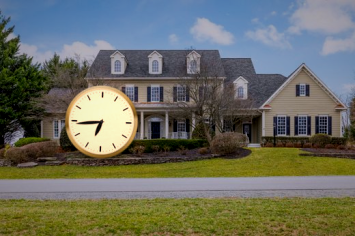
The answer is 6:44
